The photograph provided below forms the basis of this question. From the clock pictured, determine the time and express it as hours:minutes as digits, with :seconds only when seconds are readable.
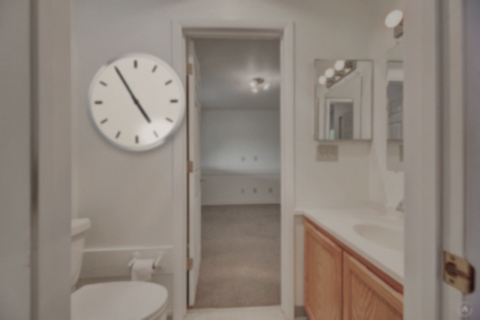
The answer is 4:55
